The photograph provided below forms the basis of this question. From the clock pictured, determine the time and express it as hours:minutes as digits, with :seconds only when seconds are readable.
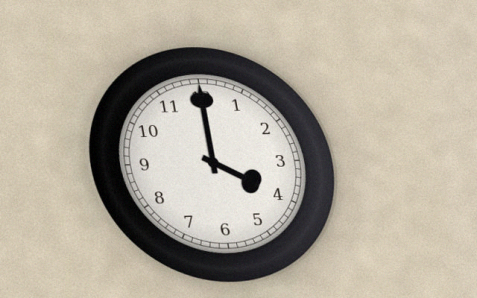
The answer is 4:00
